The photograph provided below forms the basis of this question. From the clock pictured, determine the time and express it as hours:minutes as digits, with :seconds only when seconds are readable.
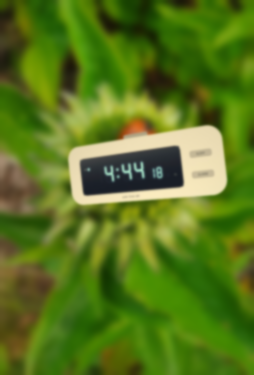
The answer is 4:44
